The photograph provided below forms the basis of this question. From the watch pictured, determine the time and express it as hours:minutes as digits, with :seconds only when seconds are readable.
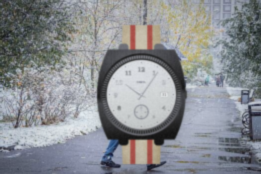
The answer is 10:06
